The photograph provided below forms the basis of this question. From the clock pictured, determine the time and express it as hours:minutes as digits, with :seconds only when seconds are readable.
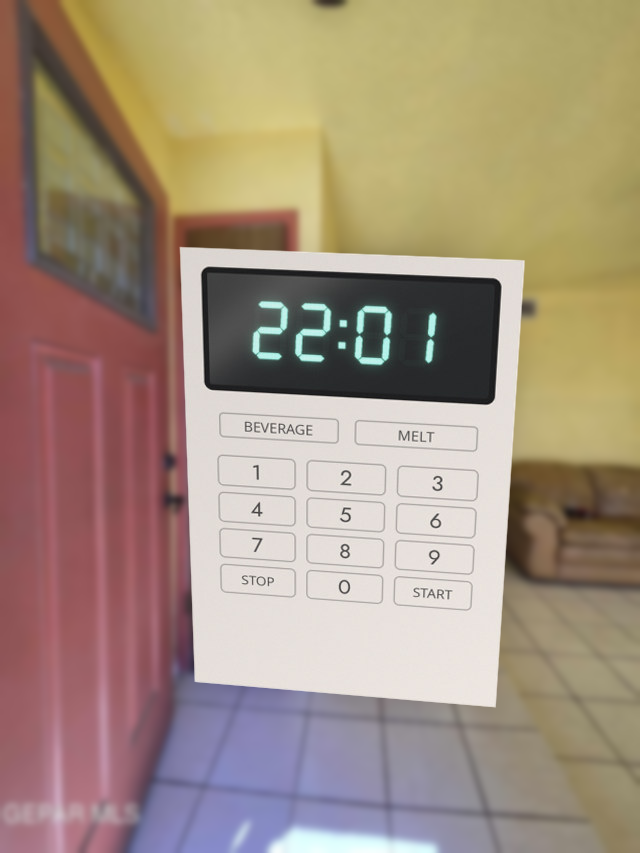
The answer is 22:01
